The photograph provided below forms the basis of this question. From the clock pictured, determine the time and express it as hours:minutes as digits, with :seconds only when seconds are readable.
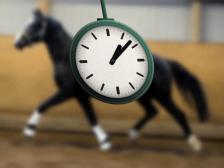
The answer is 1:08
